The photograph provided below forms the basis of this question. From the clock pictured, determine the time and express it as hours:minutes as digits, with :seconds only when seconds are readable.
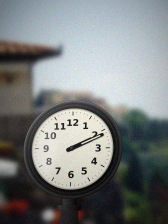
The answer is 2:11
